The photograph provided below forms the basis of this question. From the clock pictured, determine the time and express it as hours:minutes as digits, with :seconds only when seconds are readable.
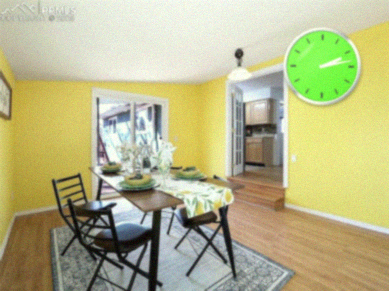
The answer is 2:13
